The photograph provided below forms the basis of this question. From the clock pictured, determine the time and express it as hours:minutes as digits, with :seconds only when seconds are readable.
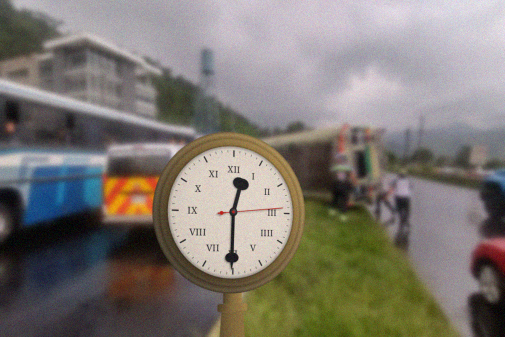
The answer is 12:30:14
